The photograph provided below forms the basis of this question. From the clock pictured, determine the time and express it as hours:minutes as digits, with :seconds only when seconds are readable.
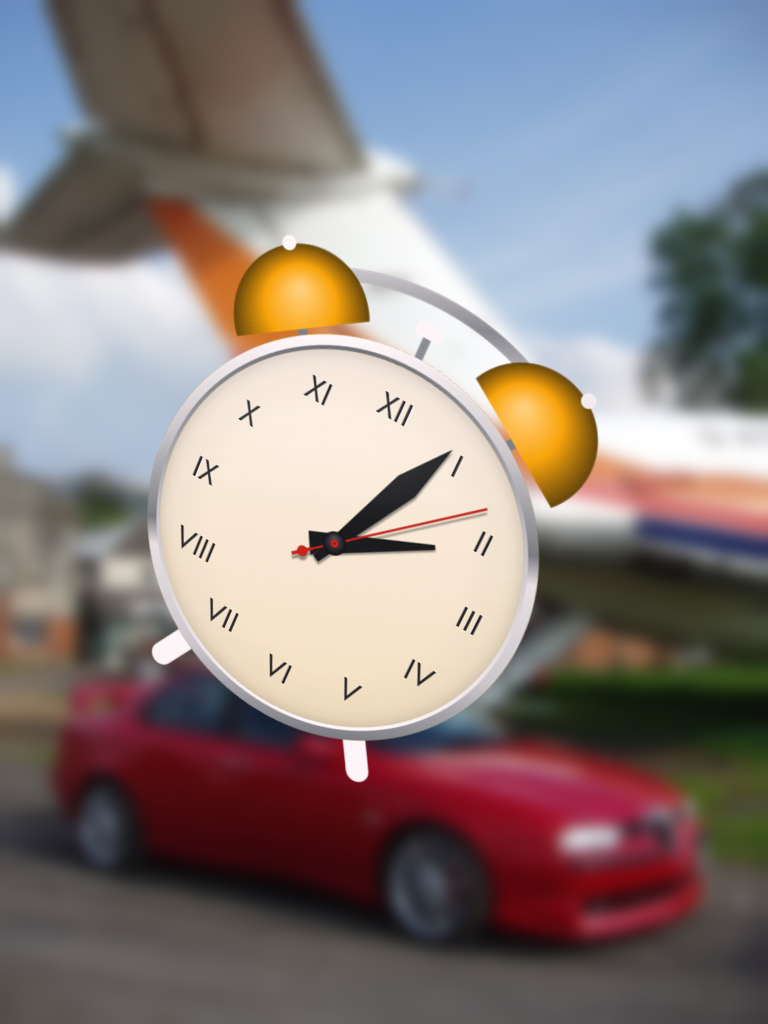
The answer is 2:04:08
